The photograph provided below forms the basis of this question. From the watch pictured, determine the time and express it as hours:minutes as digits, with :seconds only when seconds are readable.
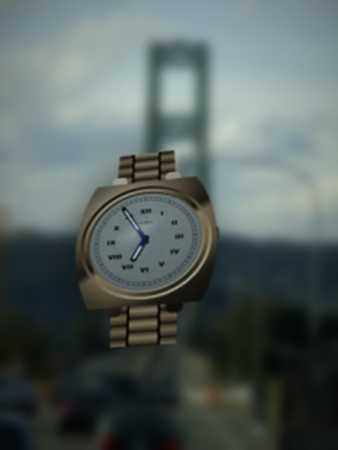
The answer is 6:55
